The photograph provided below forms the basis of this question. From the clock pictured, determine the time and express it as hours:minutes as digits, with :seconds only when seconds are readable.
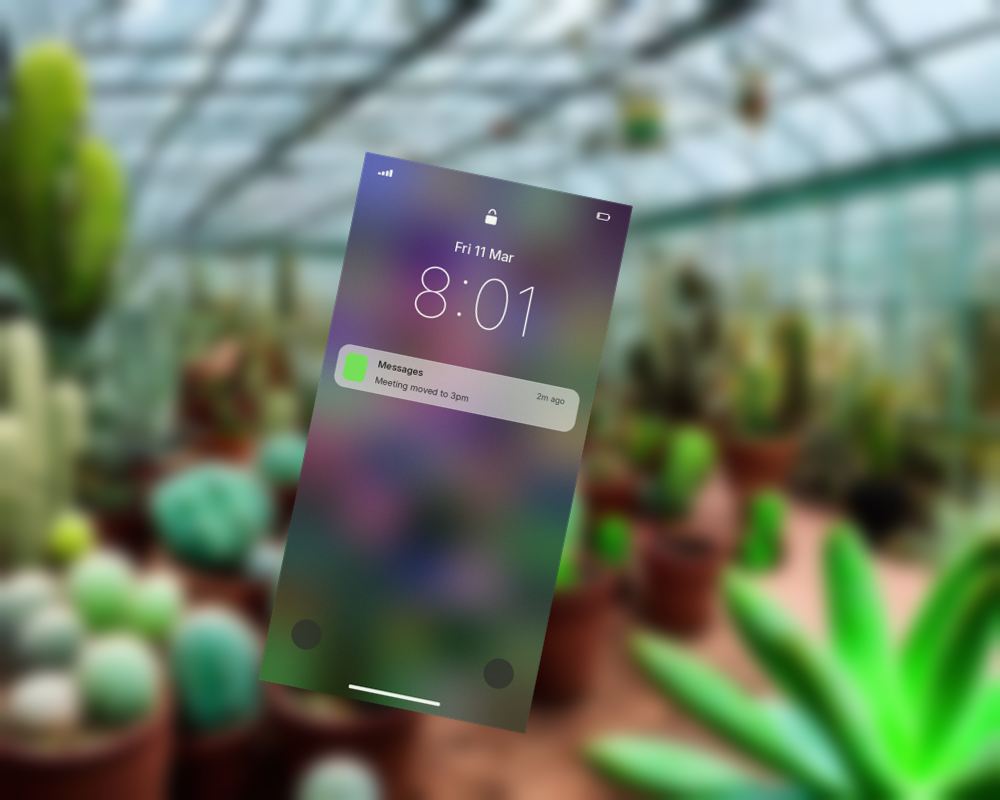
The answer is 8:01
